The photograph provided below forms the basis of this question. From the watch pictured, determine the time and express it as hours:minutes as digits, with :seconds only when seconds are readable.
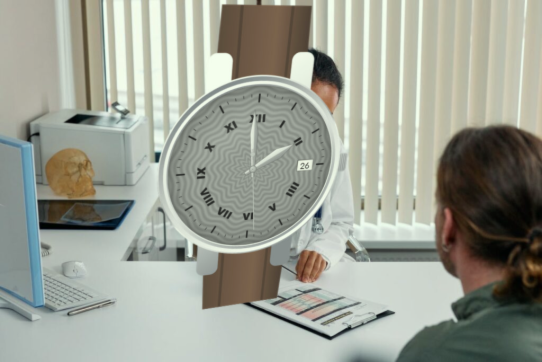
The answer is 1:59:29
